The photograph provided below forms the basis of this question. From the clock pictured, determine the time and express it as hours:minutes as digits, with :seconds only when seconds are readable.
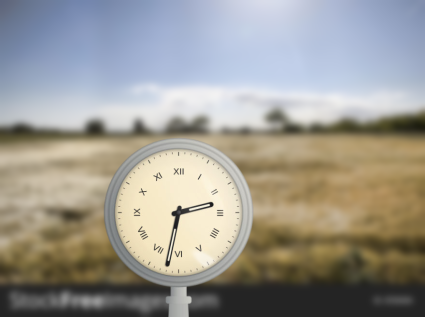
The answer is 2:32
